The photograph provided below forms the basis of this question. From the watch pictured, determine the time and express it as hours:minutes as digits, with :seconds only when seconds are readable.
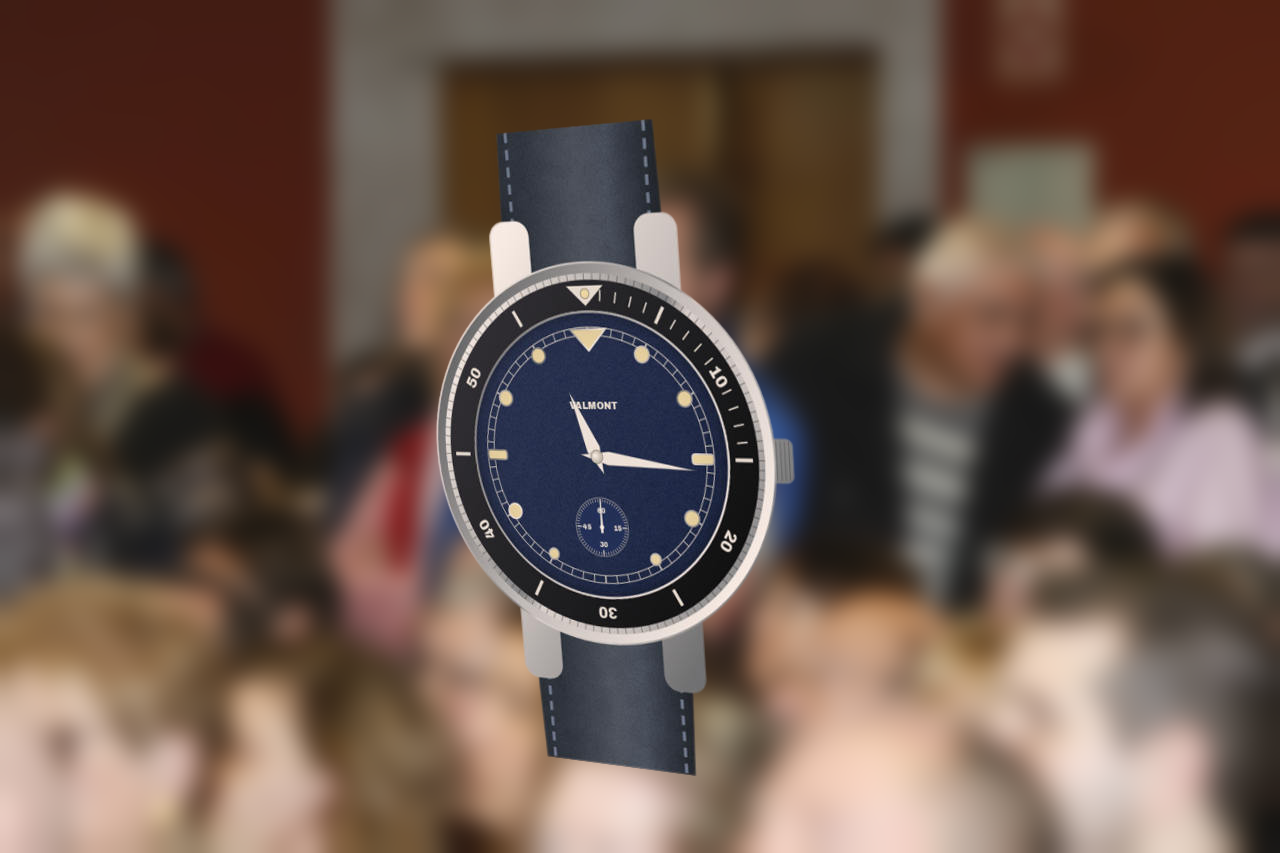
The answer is 11:16
